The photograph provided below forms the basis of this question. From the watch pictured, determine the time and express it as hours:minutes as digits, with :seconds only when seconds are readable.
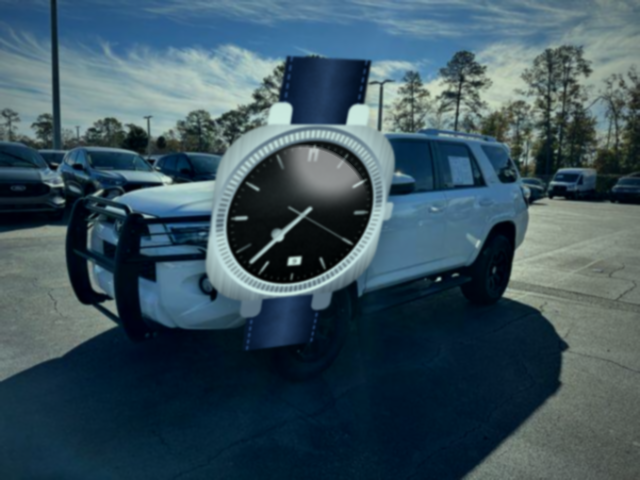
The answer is 7:37:20
